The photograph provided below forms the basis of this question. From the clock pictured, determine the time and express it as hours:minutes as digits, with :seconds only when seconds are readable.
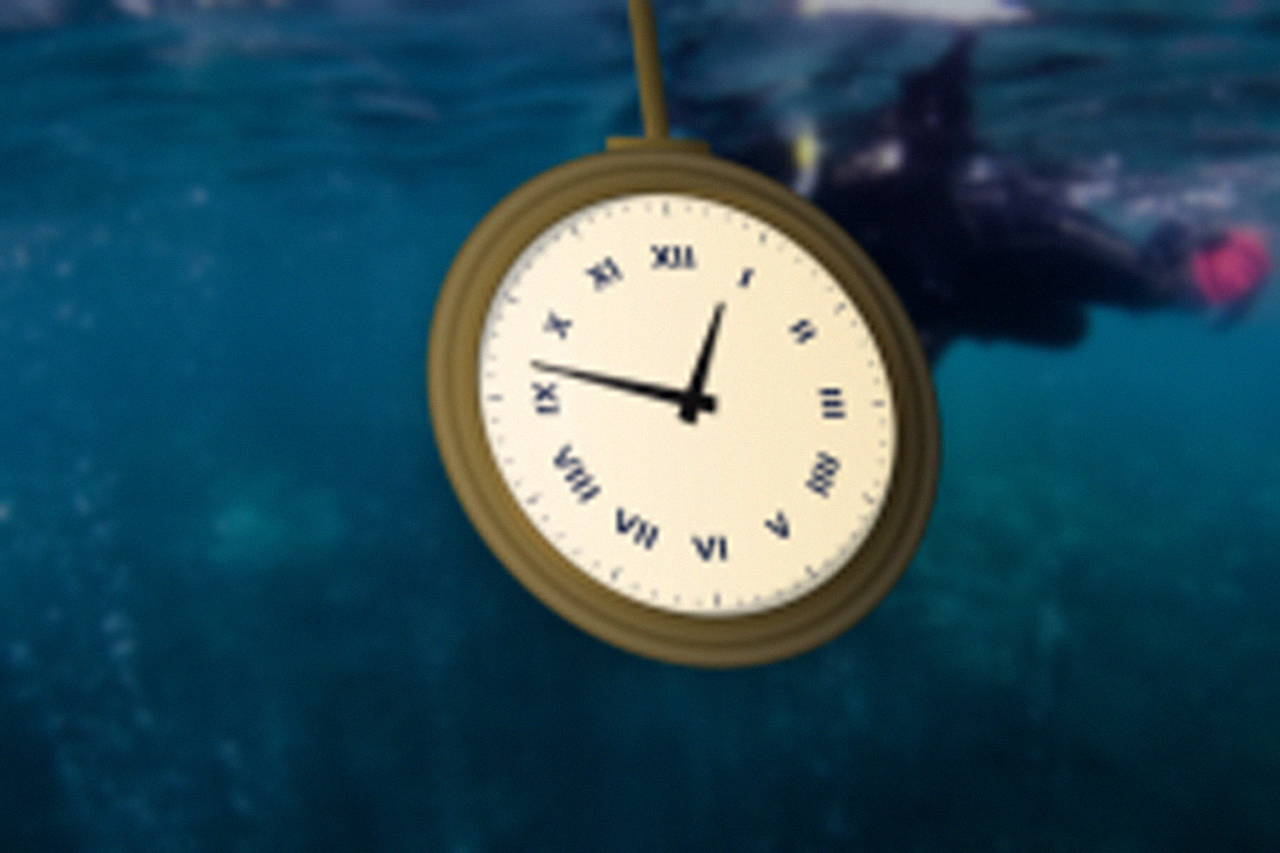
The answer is 12:47
